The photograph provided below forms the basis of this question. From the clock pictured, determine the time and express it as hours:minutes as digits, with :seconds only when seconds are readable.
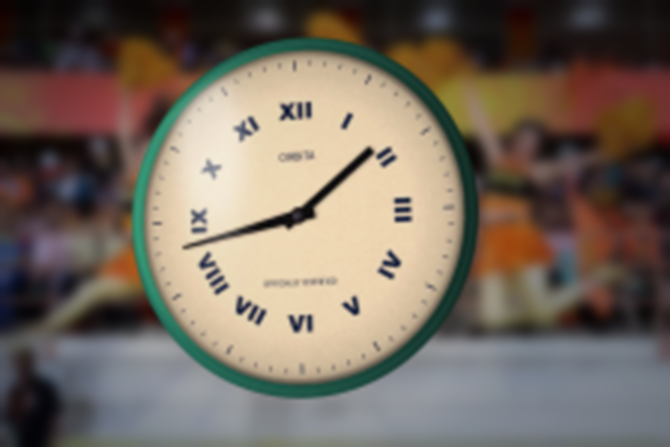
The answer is 1:43
